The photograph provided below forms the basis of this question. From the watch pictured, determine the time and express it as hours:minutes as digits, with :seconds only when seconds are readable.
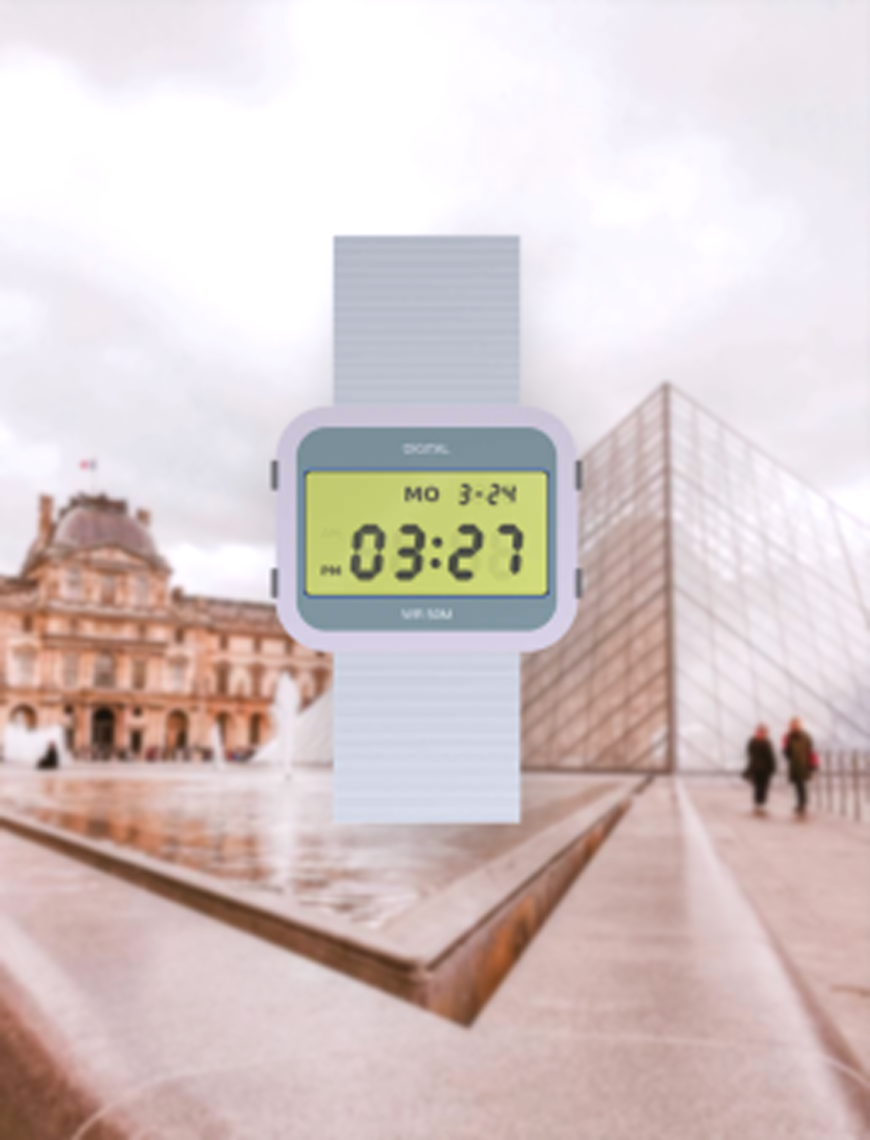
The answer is 3:27
